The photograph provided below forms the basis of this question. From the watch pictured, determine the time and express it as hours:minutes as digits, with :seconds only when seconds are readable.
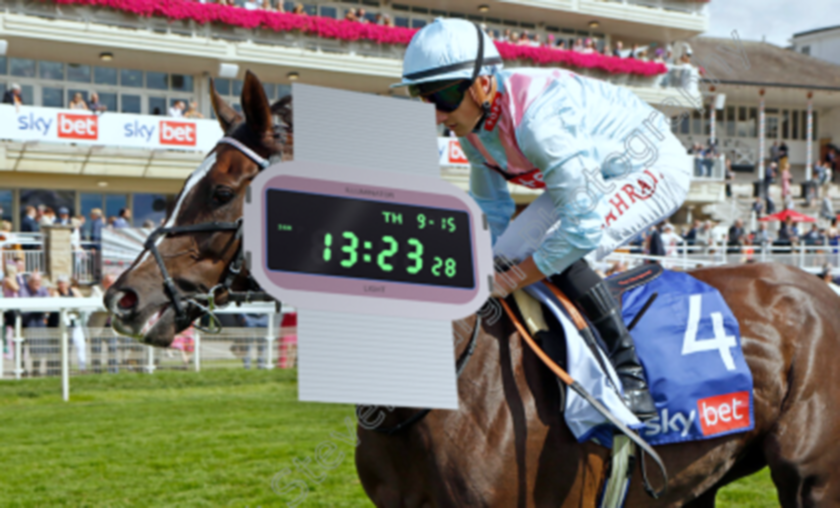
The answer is 13:23:28
